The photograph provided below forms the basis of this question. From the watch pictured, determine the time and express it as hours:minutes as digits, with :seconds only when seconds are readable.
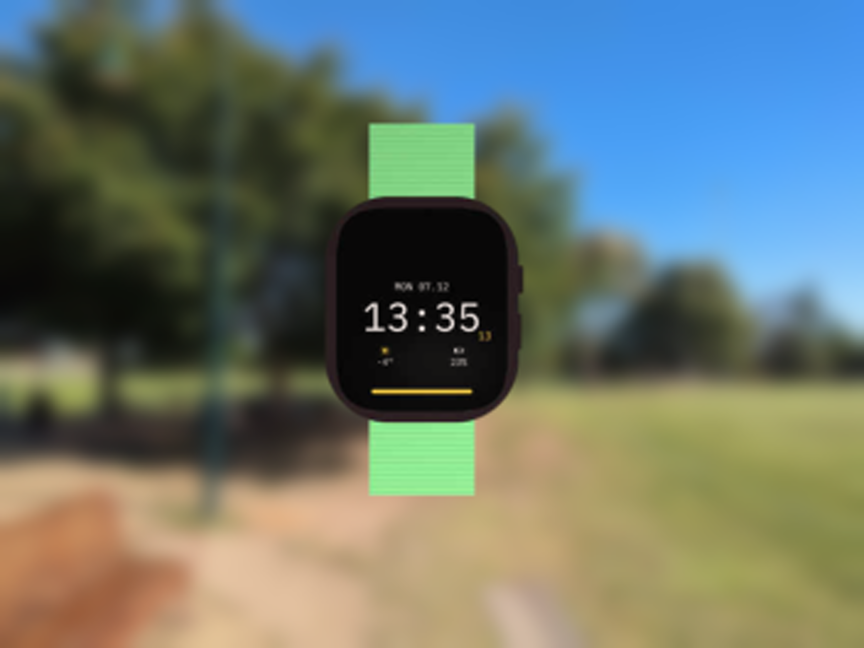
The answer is 13:35
